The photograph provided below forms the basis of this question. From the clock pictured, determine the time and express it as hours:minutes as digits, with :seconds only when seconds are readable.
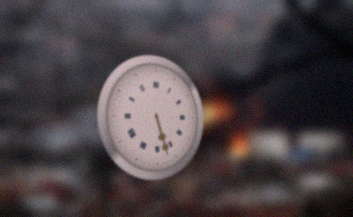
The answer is 5:27
